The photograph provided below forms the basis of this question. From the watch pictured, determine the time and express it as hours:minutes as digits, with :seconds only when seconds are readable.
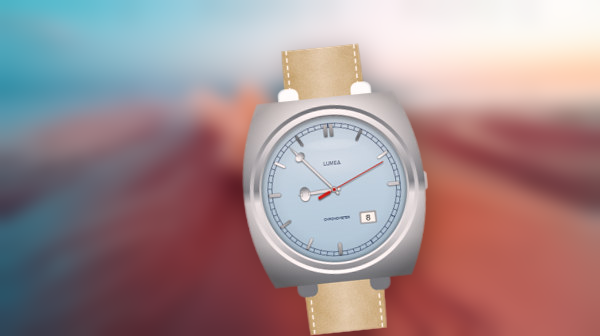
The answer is 8:53:11
